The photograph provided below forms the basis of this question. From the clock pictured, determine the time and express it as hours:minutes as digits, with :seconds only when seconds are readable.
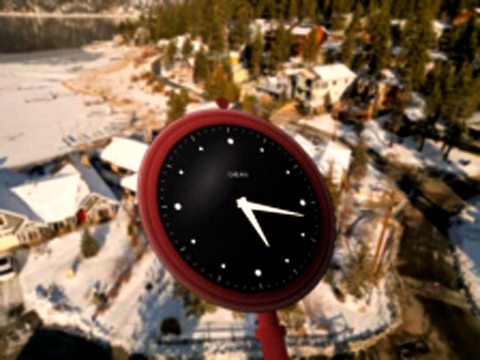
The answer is 5:17
